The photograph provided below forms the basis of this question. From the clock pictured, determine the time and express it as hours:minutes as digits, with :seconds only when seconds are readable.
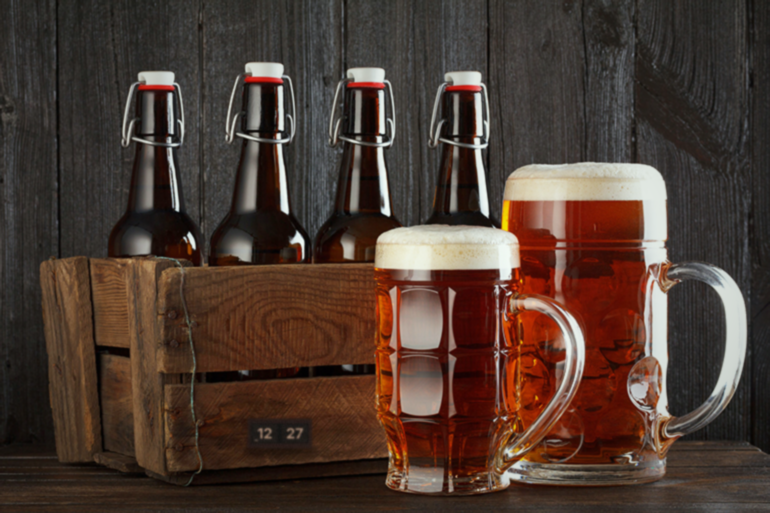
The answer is 12:27
